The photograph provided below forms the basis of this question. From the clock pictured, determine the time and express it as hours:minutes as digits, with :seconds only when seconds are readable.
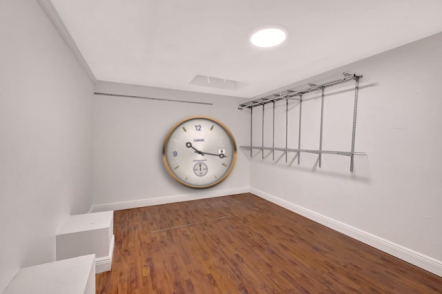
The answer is 10:17
